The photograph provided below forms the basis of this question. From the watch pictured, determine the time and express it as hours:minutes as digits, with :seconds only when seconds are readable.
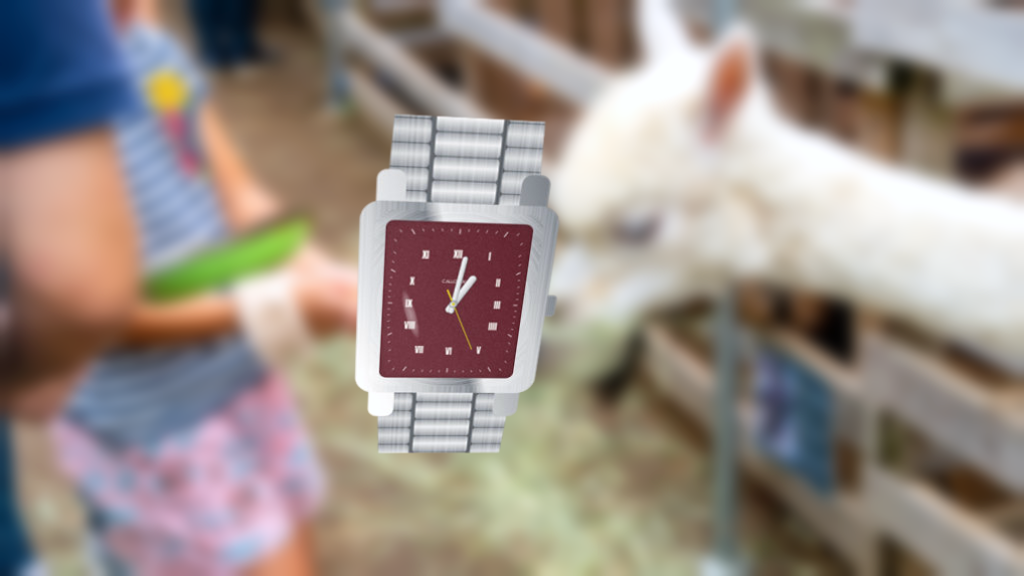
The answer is 1:01:26
